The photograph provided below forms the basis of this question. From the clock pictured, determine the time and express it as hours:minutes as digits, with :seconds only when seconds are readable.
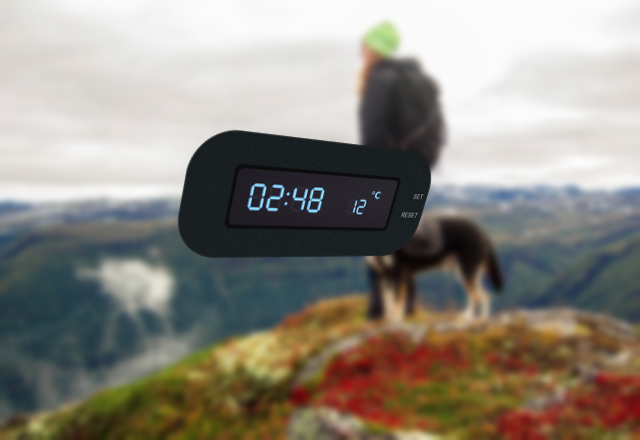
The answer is 2:48
